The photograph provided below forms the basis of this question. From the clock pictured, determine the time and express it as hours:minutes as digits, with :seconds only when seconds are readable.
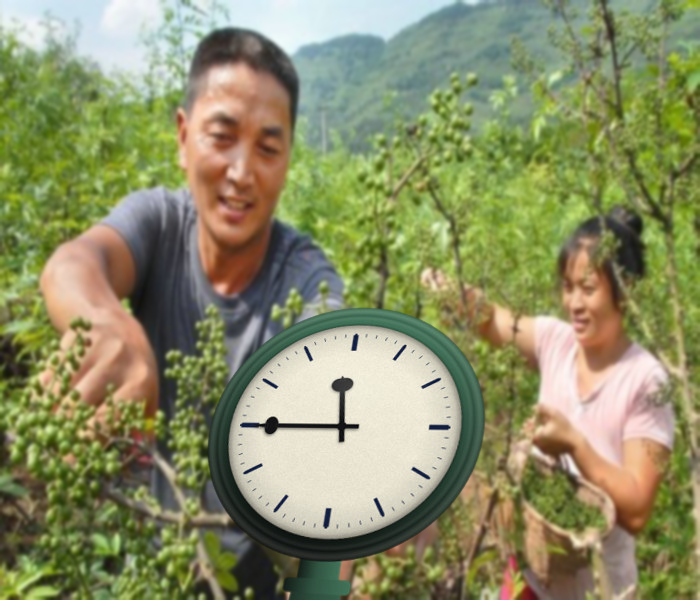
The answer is 11:45
